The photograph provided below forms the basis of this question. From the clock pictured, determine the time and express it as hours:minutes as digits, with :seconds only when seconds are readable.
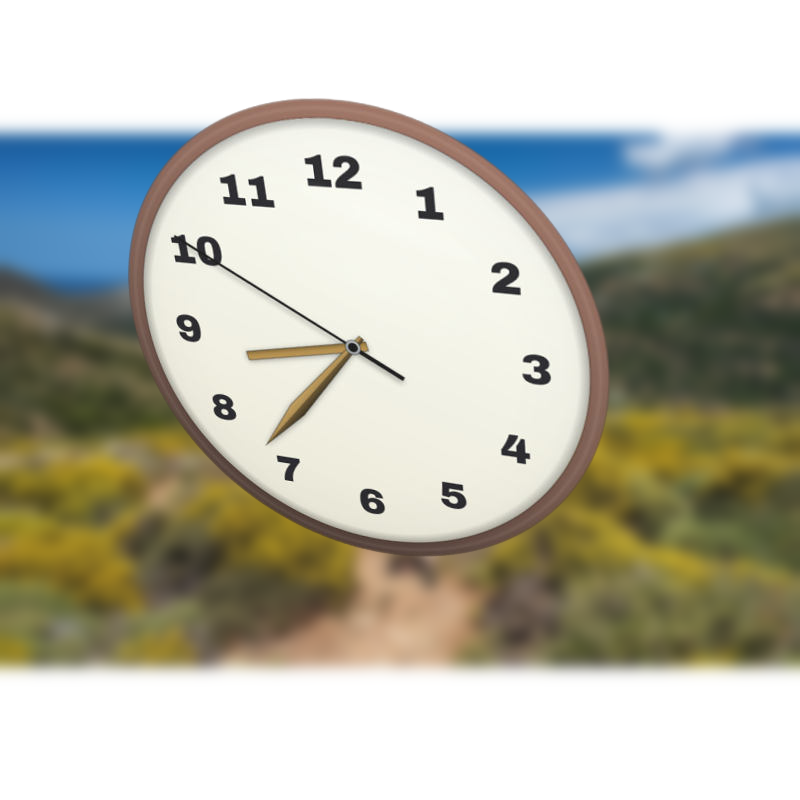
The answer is 8:36:50
